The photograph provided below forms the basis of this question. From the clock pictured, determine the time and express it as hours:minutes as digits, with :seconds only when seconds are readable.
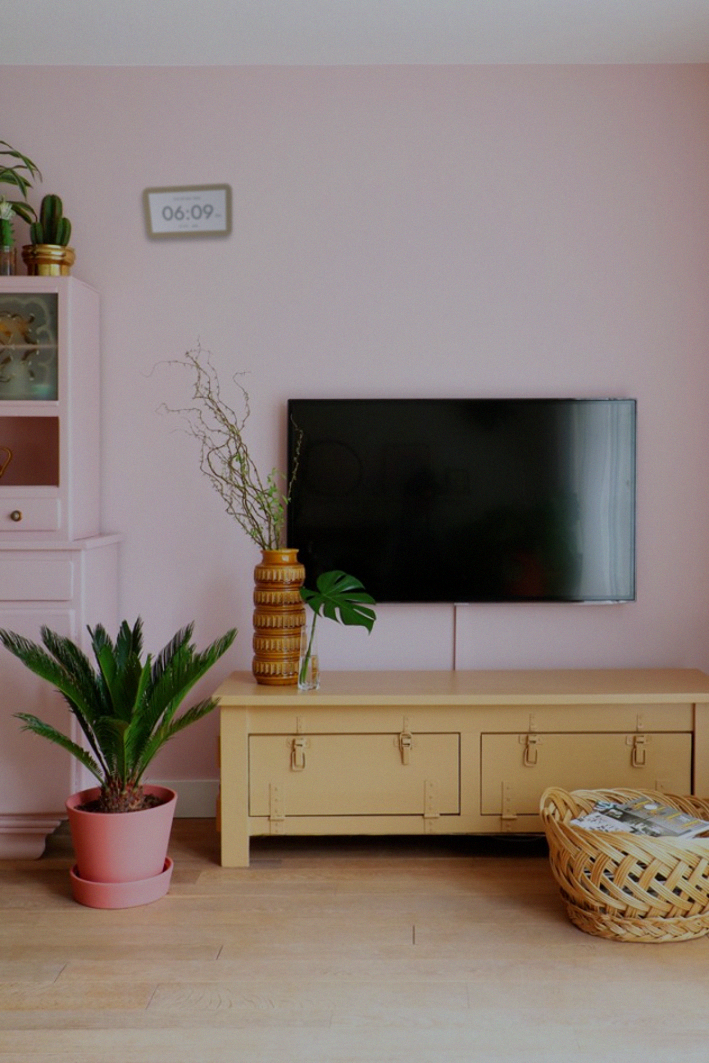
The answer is 6:09
